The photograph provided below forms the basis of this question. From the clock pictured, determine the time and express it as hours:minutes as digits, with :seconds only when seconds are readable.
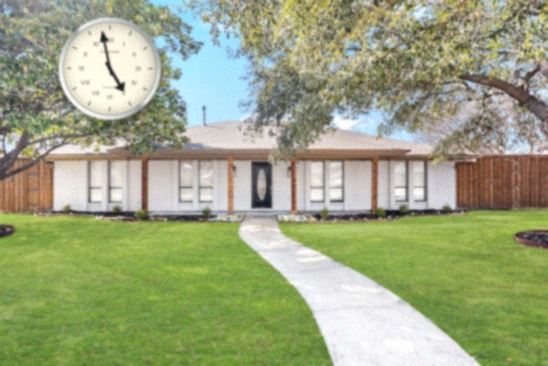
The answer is 4:58
